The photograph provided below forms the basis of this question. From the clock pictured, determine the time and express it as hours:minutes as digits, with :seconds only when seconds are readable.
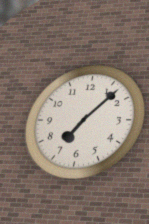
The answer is 7:07
